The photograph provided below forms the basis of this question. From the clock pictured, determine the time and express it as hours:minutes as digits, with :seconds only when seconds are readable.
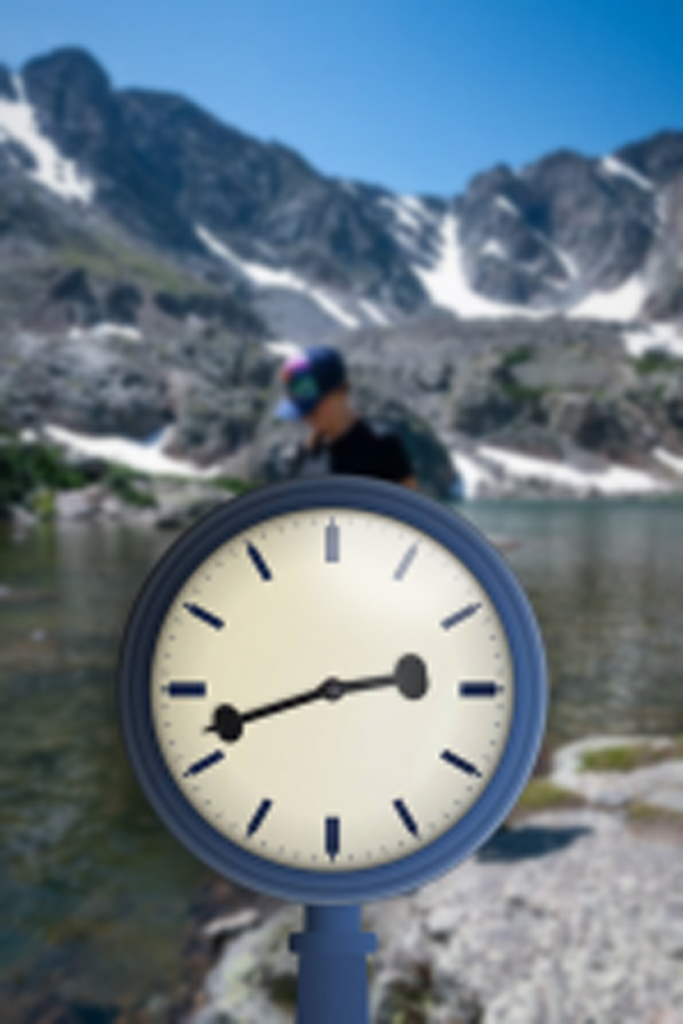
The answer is 2:42
